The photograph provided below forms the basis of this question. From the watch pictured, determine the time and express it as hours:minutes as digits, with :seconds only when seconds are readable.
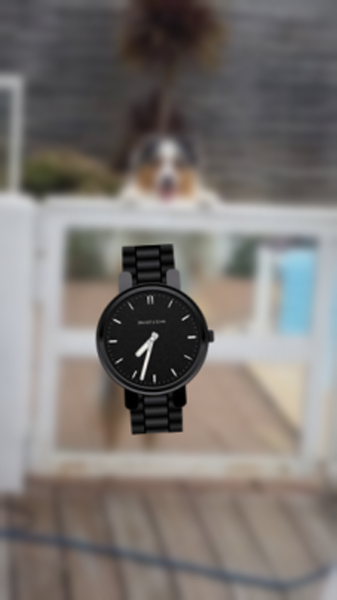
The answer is 7:33
